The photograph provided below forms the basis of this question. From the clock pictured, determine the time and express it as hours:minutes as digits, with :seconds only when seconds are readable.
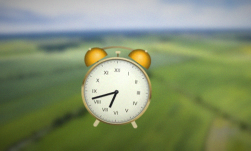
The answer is 6:42
